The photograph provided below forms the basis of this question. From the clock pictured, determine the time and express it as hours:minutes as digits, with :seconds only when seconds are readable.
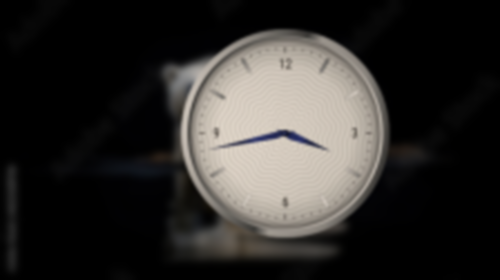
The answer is 3:43
